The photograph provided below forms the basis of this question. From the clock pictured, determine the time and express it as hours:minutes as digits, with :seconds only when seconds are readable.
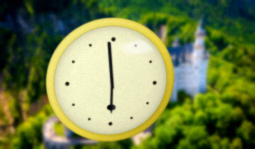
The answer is 5:59
